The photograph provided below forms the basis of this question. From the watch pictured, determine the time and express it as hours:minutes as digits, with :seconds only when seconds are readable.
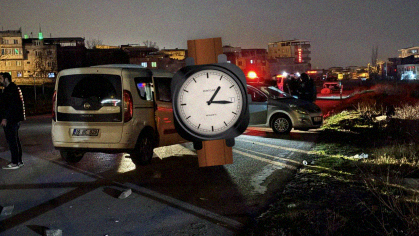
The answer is 1:16
